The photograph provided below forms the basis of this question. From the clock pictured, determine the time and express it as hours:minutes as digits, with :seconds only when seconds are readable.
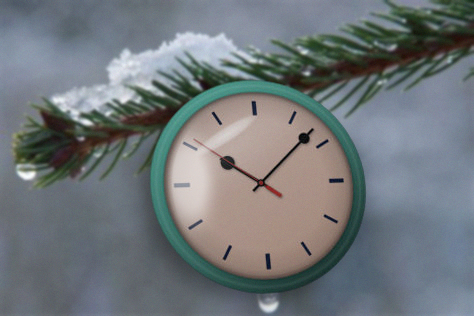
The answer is 10:07:51
